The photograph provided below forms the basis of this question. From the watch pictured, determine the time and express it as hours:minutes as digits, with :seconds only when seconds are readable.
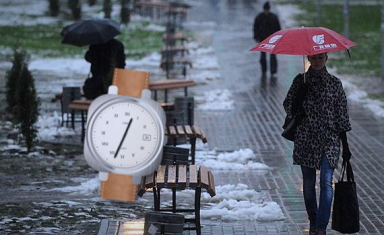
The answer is 12:33
